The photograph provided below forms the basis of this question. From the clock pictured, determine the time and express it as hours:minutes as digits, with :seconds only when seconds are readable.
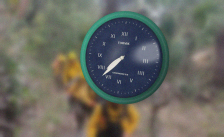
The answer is 7:37
